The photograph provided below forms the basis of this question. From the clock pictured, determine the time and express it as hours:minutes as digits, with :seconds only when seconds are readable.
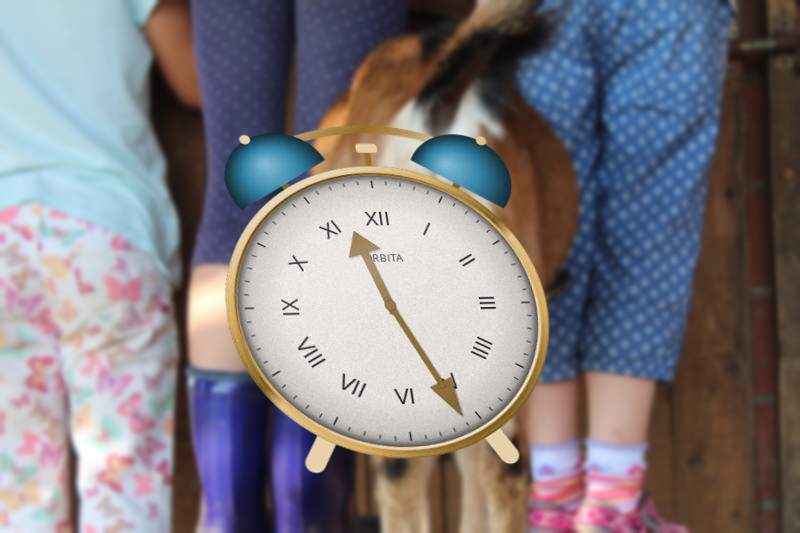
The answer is 11:26
